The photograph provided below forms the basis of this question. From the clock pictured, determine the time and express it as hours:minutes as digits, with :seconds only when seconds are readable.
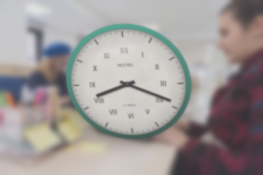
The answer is 8:19
